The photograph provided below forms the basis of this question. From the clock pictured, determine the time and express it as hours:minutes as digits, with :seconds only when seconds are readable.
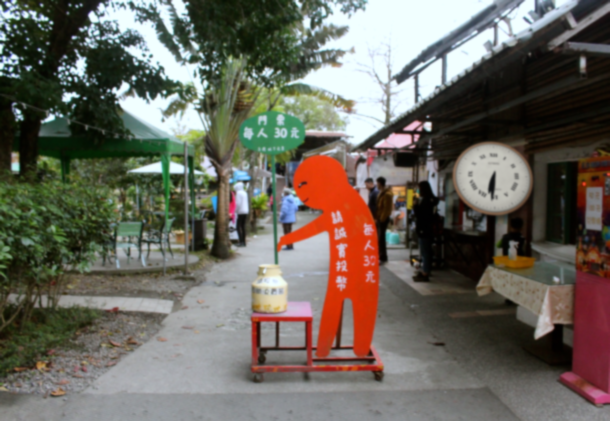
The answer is 6:31
